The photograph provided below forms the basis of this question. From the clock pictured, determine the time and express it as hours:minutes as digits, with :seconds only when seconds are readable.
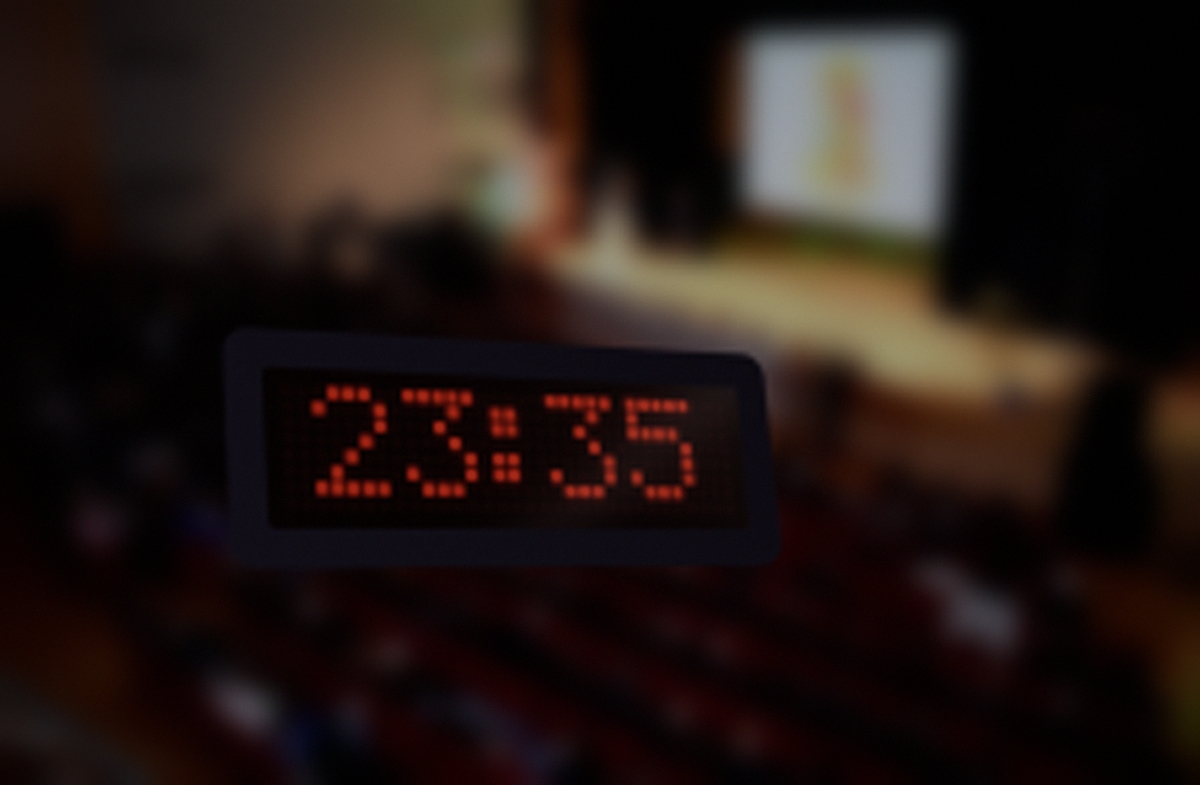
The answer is 23:35
